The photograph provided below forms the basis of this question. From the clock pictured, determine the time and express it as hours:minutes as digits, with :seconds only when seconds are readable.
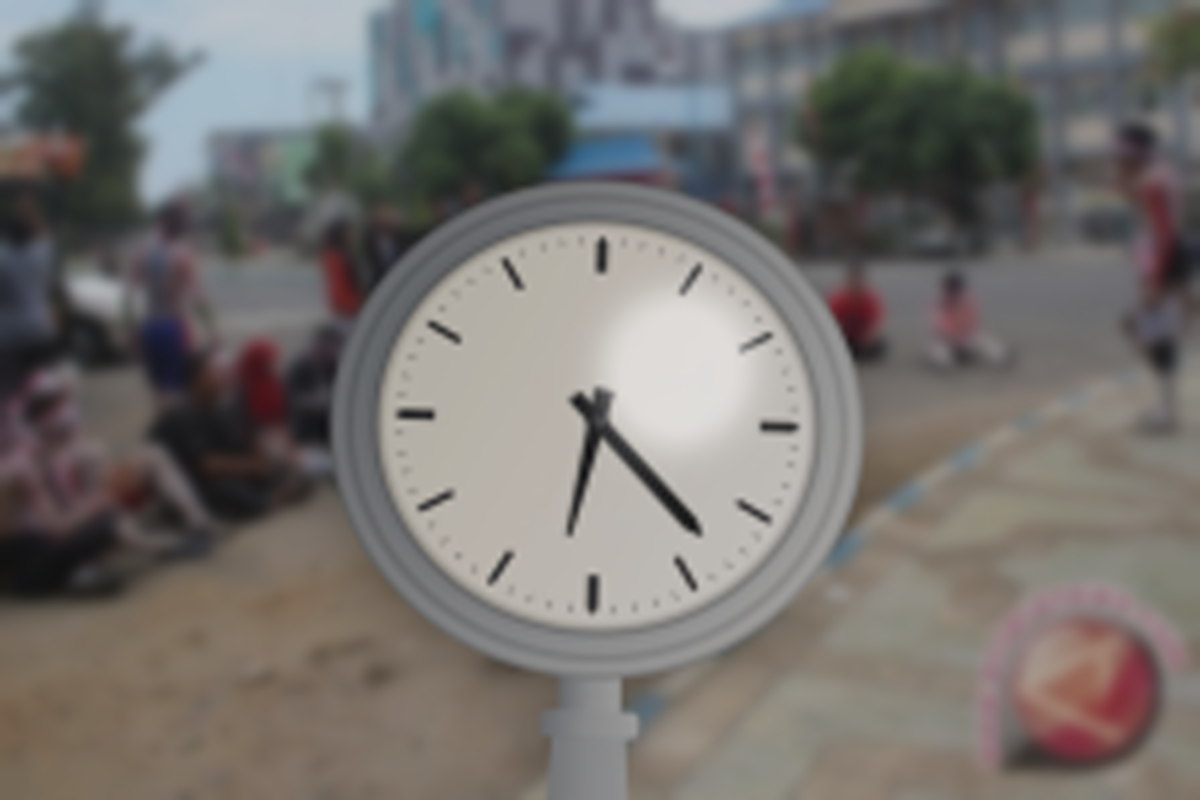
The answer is 6:23
